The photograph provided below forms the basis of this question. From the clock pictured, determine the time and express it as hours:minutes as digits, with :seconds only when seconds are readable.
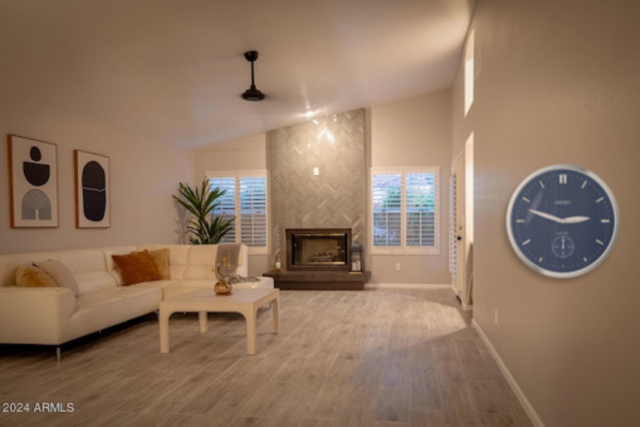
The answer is 2:48
